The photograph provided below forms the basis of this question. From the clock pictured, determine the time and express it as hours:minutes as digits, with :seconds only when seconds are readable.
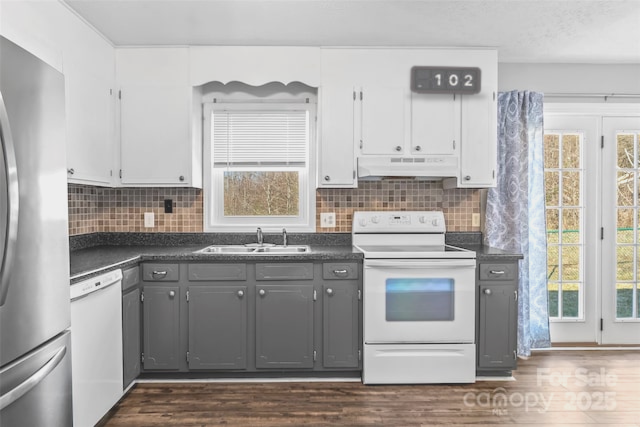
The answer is 1:02
